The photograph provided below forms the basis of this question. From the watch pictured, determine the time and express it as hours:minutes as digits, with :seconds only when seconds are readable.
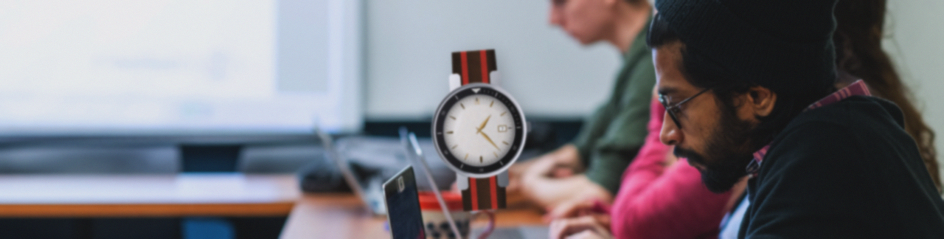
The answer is 1:23
